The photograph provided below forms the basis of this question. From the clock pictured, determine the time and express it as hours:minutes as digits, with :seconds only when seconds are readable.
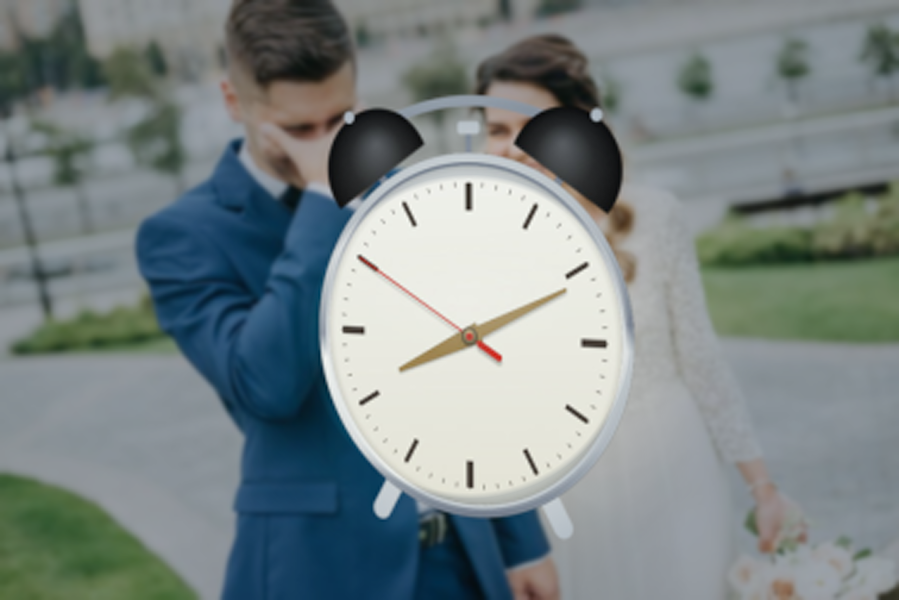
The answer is 8:10:50
